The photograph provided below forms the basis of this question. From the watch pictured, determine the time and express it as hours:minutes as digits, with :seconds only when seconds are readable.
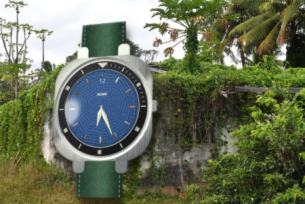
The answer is 6:26
